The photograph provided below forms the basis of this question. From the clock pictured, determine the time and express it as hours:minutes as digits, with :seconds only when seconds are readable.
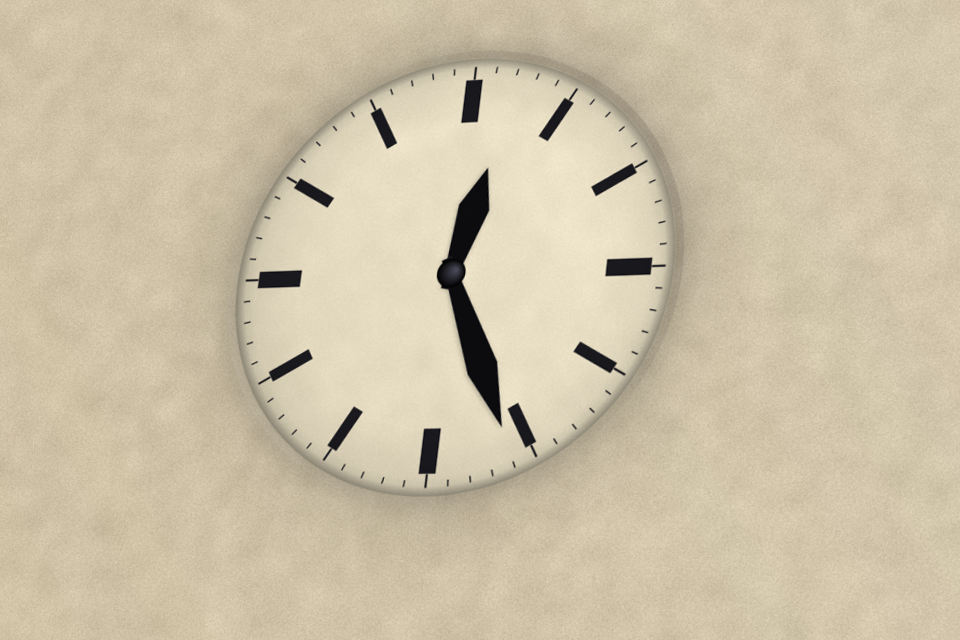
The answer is 12:26
